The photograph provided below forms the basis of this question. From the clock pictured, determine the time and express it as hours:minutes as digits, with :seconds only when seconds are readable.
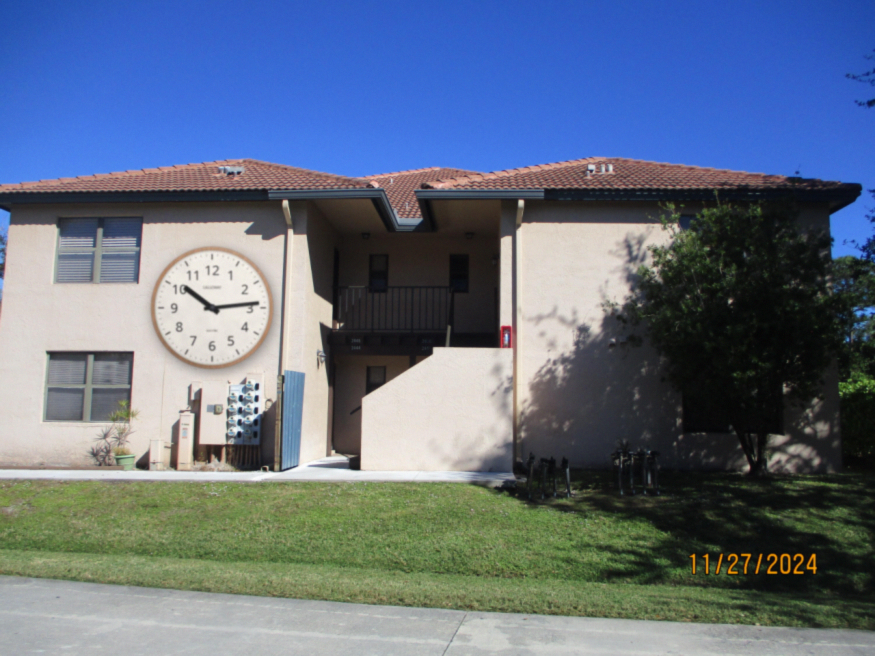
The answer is 10:14
